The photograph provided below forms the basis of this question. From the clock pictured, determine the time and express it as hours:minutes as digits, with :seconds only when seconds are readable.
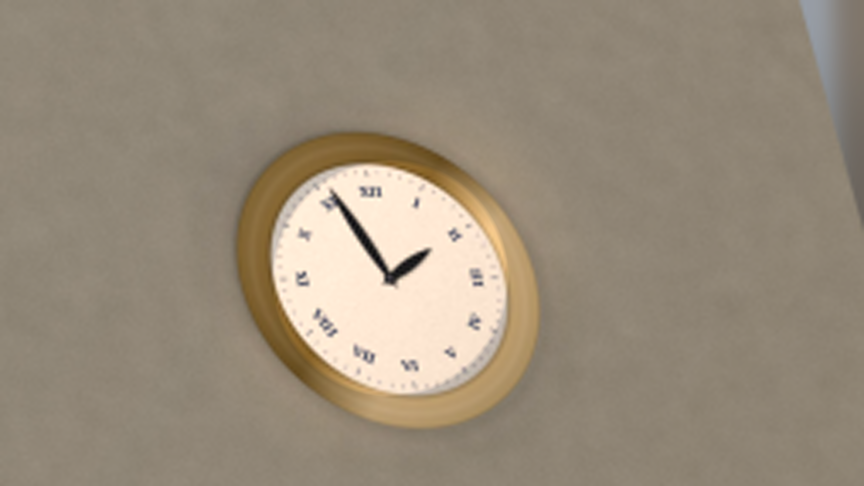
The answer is 1:56
